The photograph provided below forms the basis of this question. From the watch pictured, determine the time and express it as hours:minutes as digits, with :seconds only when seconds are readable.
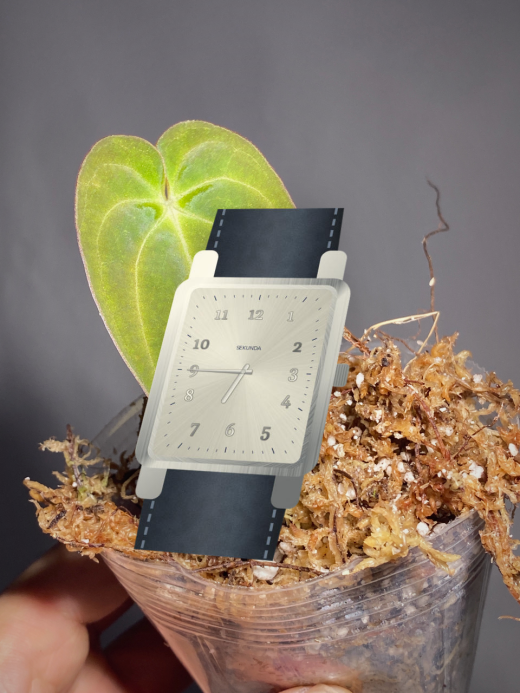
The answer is 6:45
